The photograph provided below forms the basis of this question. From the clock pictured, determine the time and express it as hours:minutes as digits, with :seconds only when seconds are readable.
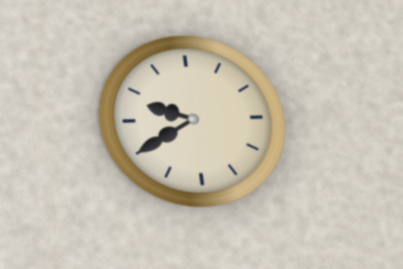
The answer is 9:40
